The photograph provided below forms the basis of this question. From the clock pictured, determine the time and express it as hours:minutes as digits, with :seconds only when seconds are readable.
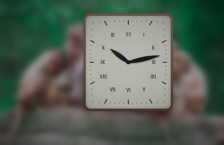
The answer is 10:13
